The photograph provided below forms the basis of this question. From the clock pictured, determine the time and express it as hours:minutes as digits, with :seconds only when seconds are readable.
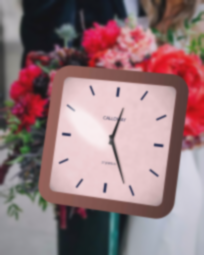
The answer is 12:26
